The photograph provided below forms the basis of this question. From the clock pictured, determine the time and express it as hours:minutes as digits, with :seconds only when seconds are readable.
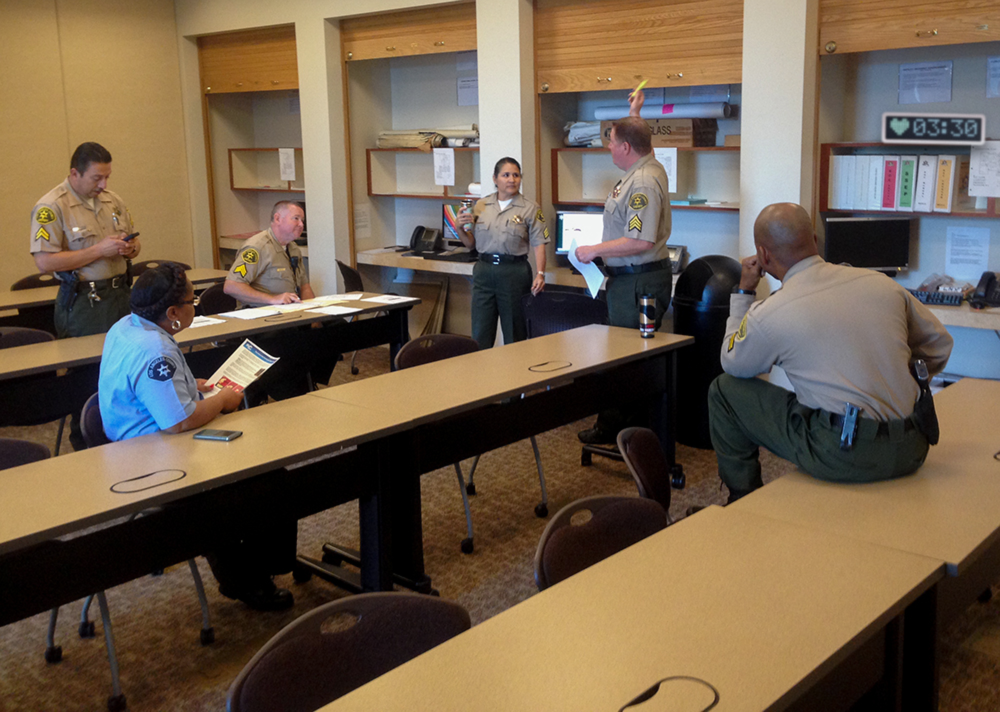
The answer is 3:30
